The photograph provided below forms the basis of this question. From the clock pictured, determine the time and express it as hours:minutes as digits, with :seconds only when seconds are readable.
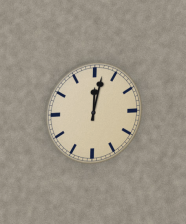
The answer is 12:02
